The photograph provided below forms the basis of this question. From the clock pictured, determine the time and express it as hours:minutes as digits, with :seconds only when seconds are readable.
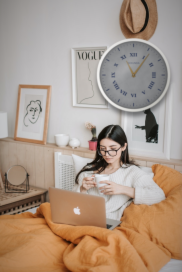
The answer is 11:06
